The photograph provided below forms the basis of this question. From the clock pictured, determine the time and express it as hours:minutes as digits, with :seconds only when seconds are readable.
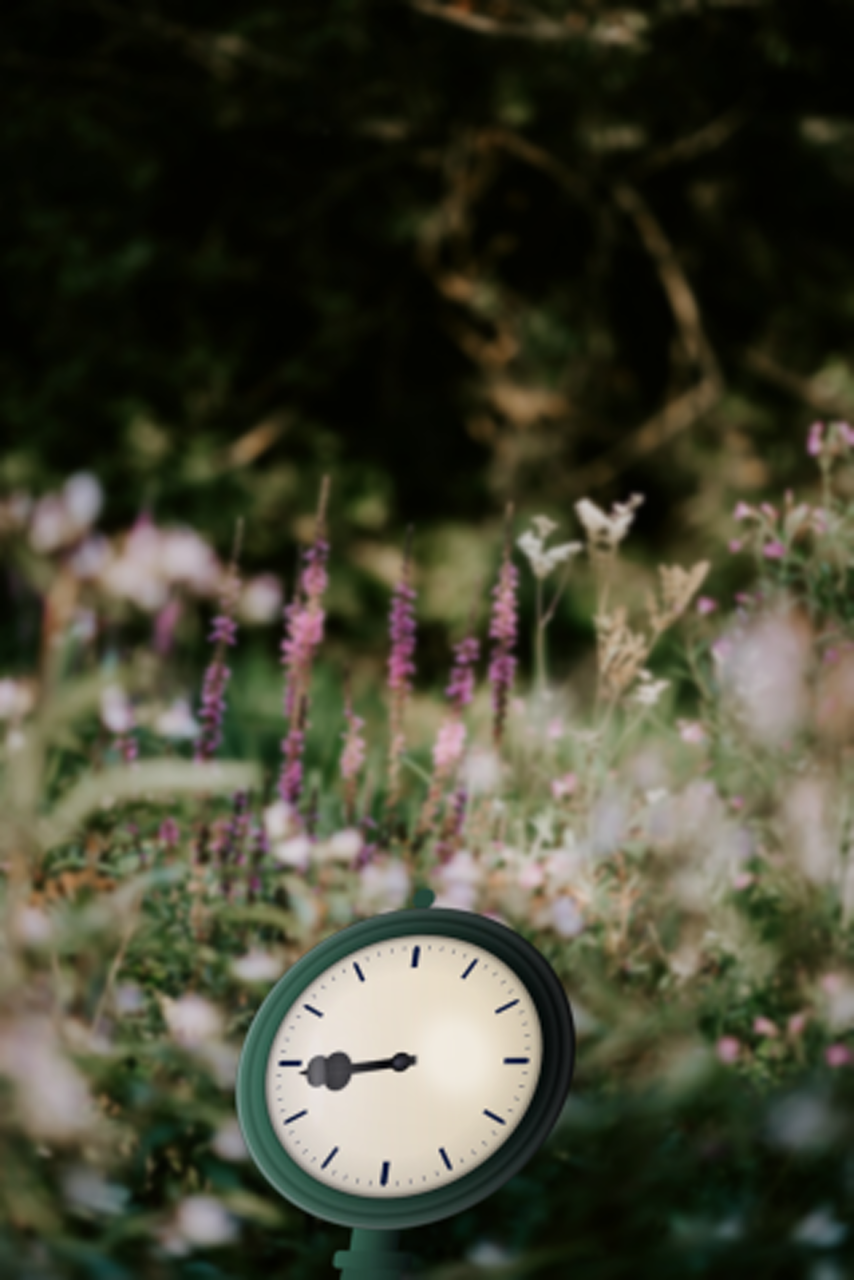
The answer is 8:44
